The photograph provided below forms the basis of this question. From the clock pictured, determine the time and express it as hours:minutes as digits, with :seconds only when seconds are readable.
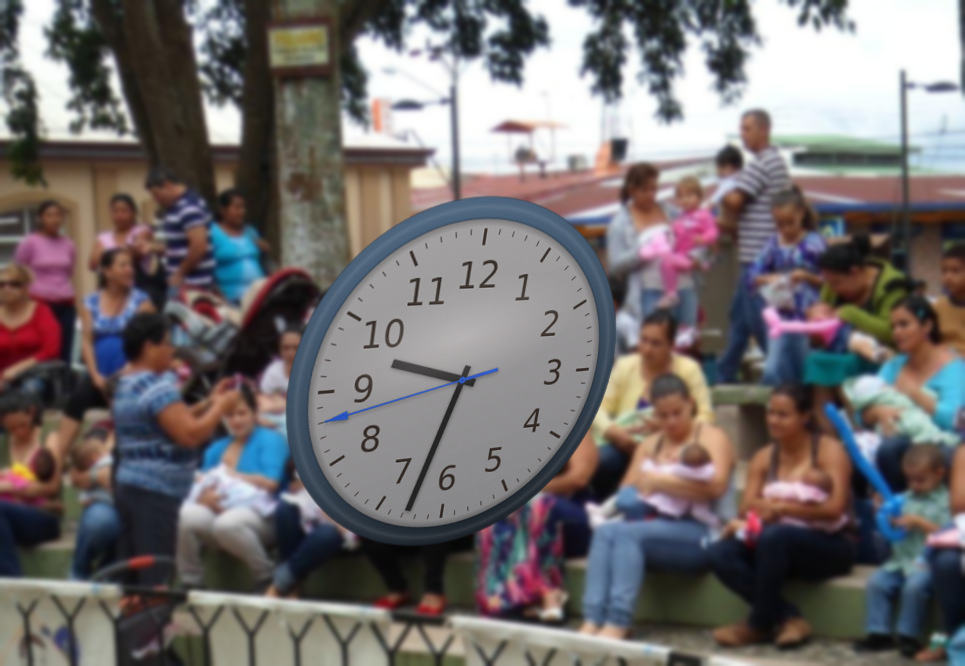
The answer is 9:32:43
